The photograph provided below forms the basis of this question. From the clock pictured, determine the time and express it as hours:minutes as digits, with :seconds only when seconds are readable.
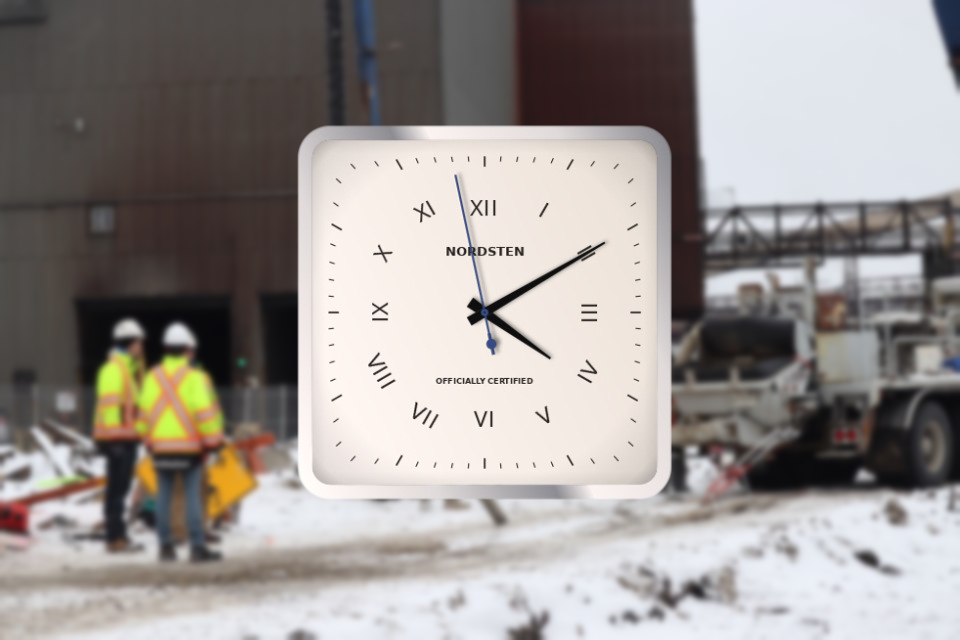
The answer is 4:09:58
